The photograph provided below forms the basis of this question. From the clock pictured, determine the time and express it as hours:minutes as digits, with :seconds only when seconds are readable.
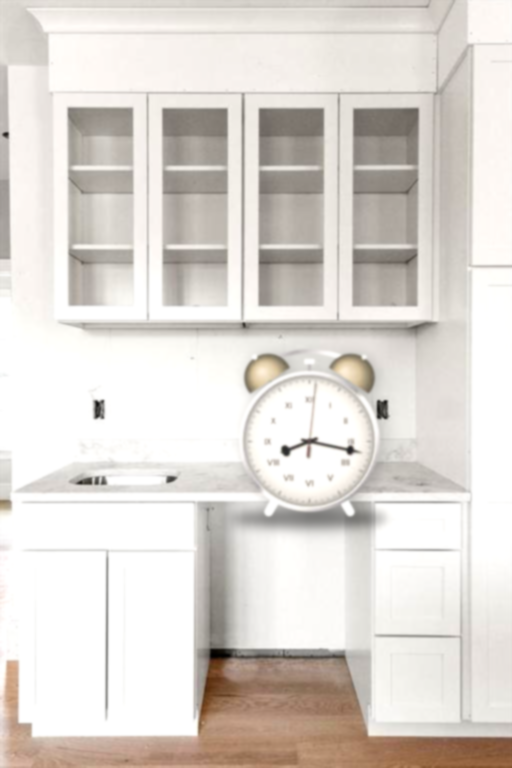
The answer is 8:17:01
